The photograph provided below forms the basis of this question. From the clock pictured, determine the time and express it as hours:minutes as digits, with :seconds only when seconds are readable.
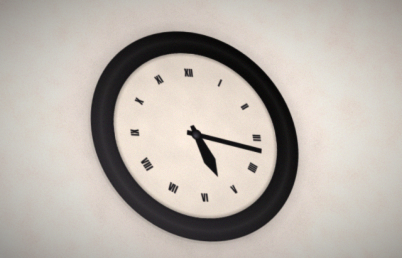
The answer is 5:17
